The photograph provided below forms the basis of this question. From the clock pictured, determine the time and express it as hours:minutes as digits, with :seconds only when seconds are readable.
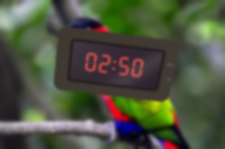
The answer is 2:50
